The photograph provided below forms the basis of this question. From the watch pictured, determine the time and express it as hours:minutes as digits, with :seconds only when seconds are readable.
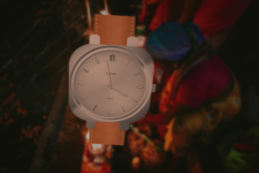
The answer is 3:58
